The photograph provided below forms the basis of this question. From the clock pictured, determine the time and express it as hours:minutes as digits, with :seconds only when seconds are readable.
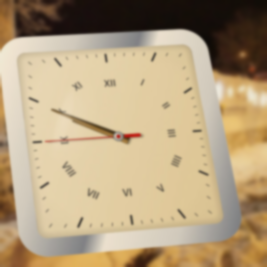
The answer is 9:49:45
